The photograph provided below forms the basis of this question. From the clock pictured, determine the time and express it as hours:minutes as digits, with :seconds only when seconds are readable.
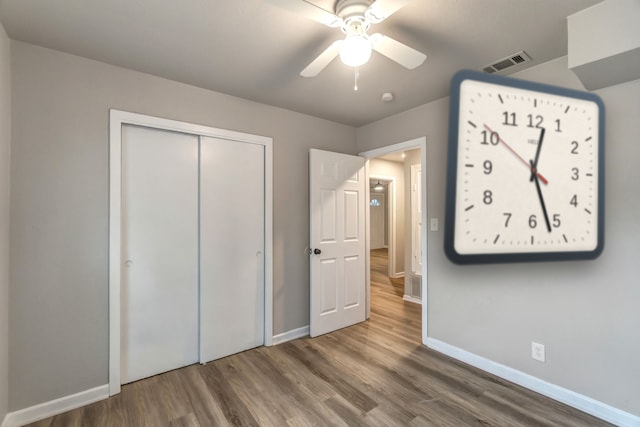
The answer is 12:26:51
